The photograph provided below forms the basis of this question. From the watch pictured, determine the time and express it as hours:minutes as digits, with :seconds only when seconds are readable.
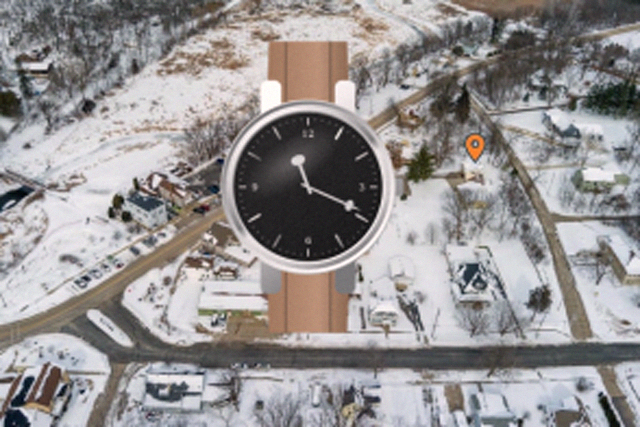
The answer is 11:19
